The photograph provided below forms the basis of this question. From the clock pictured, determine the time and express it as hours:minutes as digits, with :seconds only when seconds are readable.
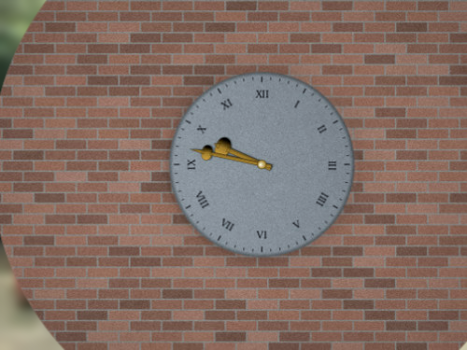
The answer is 9:47
